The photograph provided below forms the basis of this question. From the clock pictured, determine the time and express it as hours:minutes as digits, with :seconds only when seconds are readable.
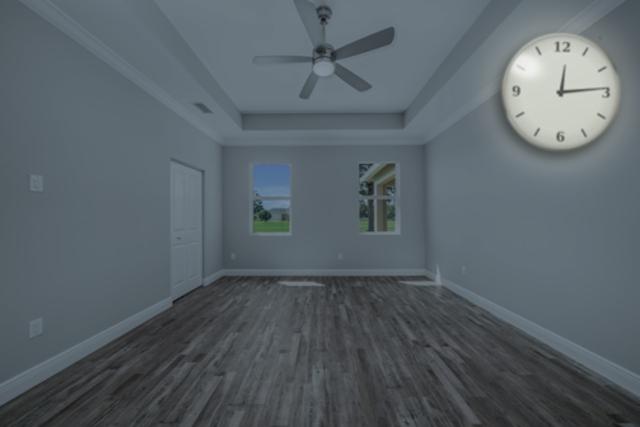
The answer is 12:14
